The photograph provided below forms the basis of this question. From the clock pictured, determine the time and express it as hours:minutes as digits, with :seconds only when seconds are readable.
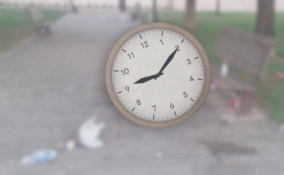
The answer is 9:10
